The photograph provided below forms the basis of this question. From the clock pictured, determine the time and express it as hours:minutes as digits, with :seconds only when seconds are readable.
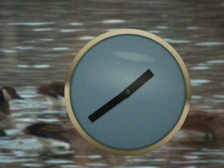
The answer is 1:39
